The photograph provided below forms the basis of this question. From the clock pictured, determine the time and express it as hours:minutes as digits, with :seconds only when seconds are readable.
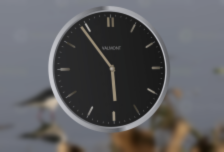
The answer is 5:54
